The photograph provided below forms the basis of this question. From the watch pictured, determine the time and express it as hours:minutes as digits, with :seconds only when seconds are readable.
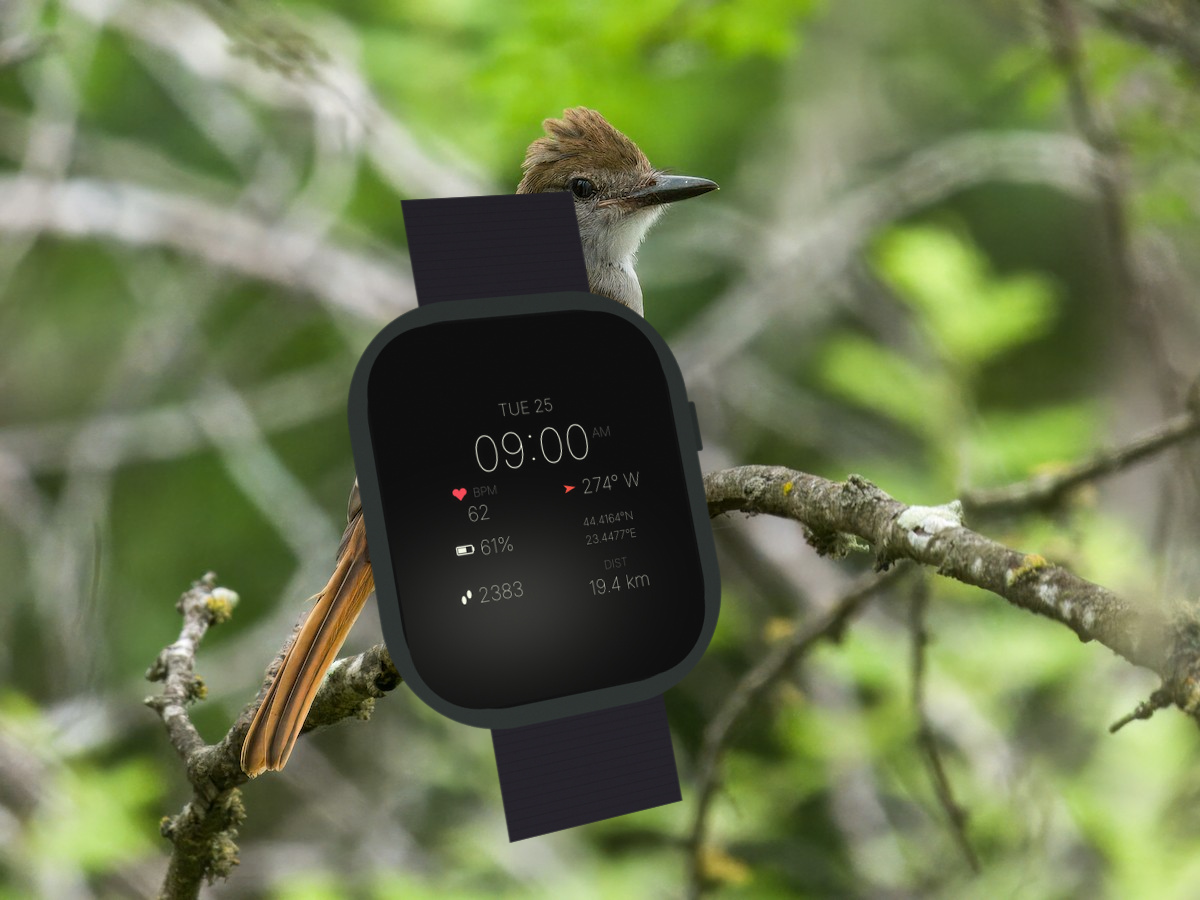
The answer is 9:00
